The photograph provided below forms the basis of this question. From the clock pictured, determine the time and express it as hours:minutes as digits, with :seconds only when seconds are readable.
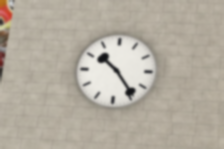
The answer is 10:24
